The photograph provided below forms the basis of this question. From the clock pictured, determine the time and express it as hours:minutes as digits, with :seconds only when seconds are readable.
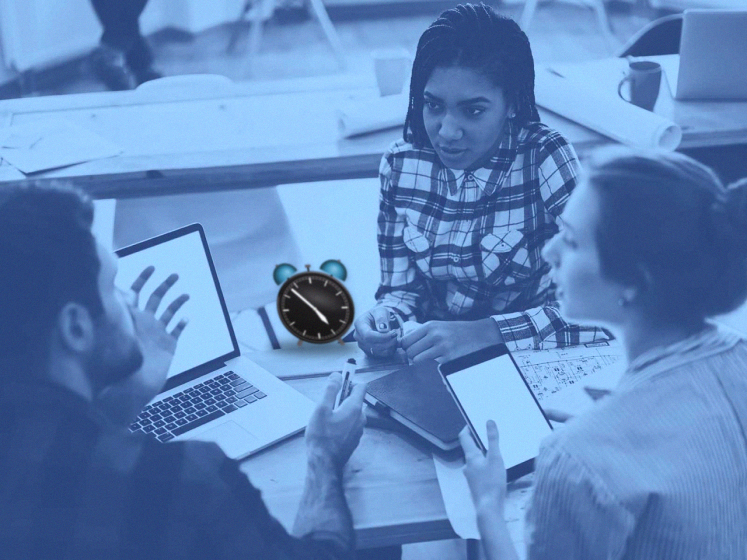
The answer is 4:53
